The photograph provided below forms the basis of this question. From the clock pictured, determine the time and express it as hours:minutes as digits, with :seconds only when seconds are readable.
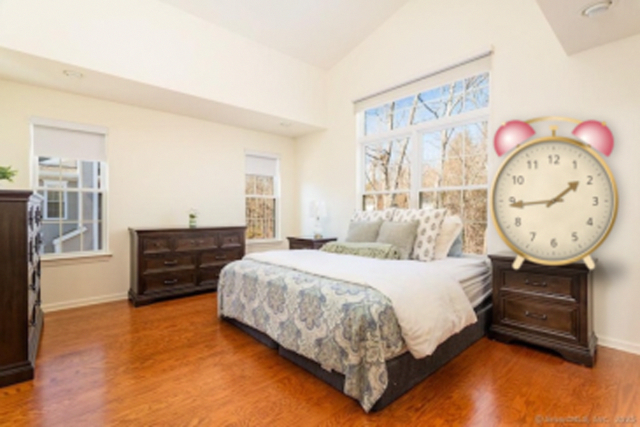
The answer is 1:44
